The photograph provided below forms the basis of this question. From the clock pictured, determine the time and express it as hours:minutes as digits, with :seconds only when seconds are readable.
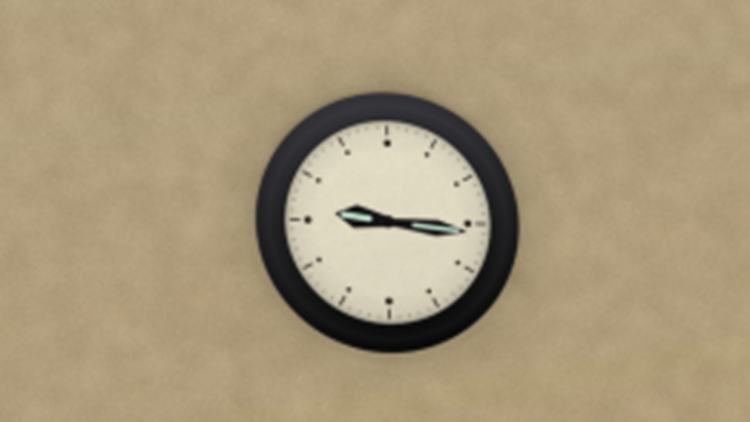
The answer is 9:16
